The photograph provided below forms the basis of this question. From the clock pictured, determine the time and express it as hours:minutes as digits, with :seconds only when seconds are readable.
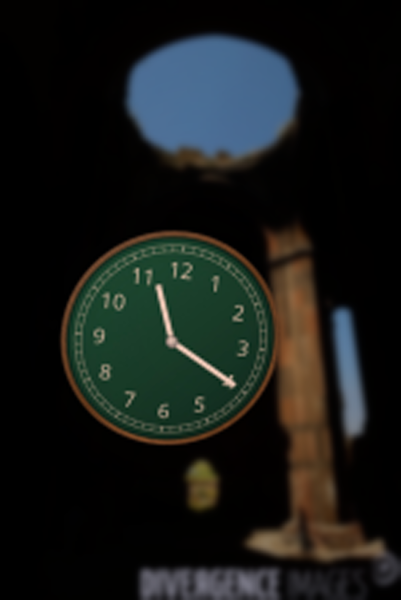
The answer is 11:20
